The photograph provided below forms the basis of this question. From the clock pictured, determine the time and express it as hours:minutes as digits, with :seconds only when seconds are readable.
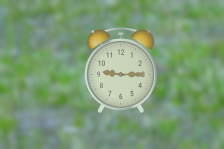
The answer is 9:15
